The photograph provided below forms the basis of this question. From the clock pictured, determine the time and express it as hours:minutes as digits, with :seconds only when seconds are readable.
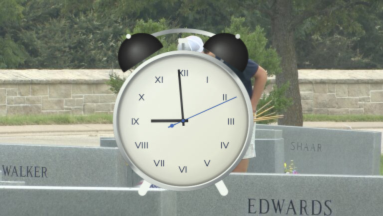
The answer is 8:59:11
